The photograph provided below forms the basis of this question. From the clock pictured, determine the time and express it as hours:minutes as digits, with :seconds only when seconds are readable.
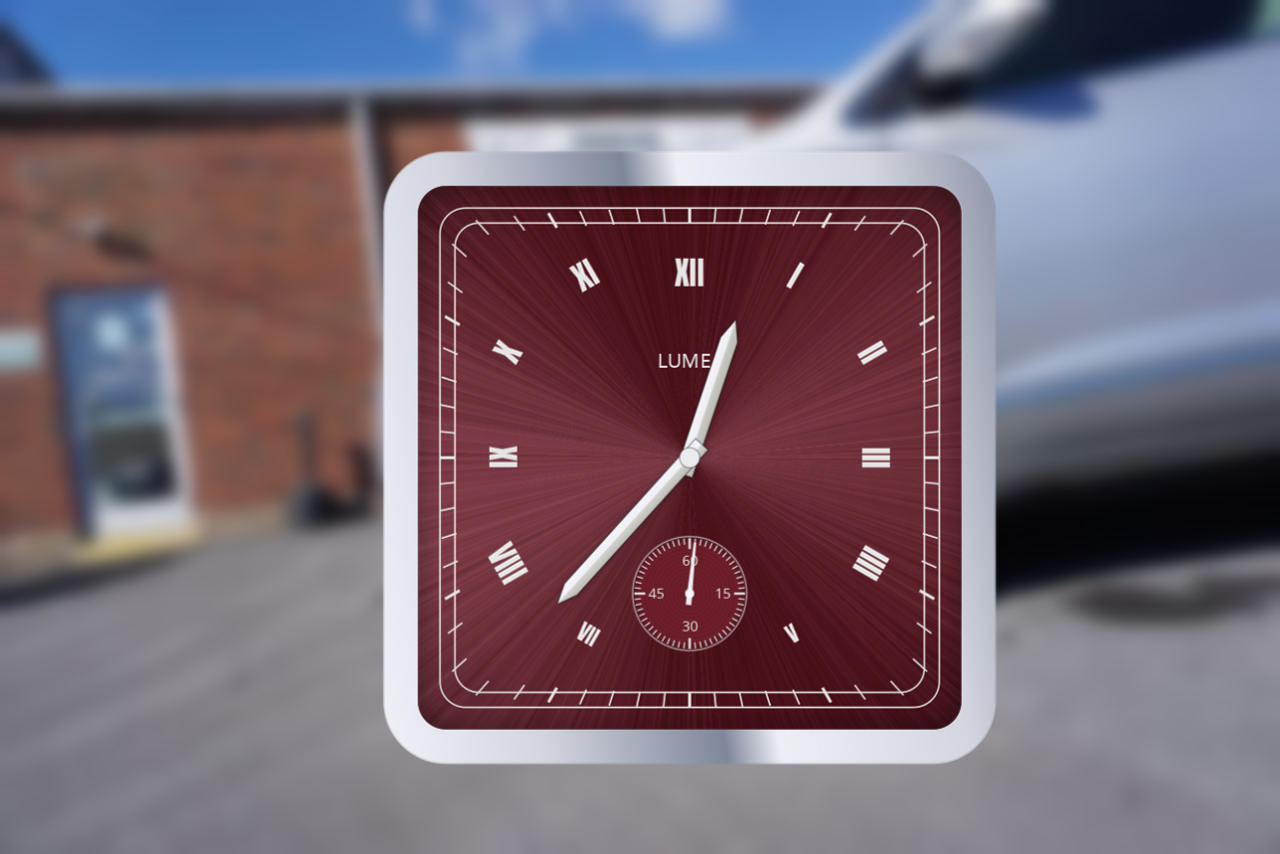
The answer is 12:37:01
